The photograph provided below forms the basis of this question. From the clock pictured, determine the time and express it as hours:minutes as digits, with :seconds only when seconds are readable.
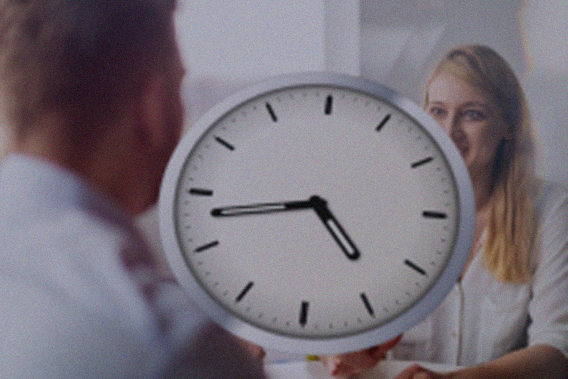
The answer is 4:43
